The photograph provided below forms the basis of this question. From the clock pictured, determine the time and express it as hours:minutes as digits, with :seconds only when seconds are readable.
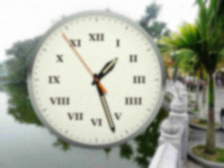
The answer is 1:26:54
